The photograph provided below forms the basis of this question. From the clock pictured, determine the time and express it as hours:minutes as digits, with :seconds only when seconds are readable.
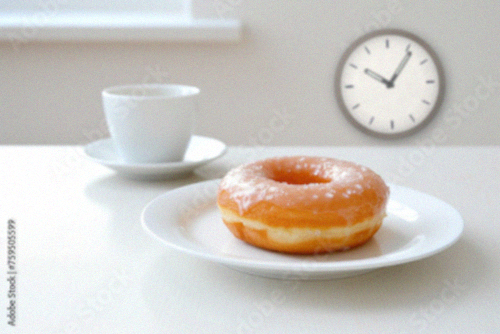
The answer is 10:06
